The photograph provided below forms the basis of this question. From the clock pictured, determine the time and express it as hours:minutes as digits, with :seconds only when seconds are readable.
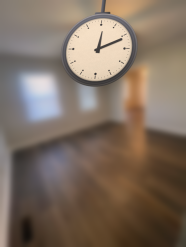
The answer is 12:11
